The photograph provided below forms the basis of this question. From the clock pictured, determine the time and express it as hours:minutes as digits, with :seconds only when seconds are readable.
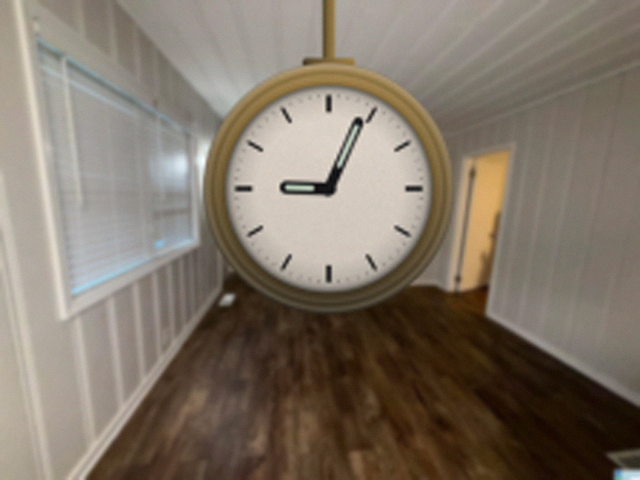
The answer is 9:04
